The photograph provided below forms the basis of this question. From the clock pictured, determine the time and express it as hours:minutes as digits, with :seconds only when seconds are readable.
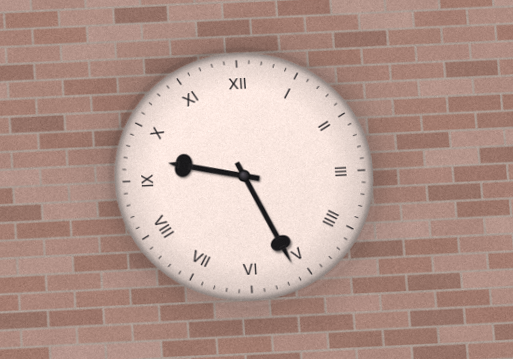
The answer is 9:26
